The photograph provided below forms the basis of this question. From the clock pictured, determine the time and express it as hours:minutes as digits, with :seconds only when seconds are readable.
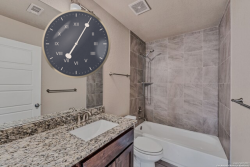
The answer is 7:05
